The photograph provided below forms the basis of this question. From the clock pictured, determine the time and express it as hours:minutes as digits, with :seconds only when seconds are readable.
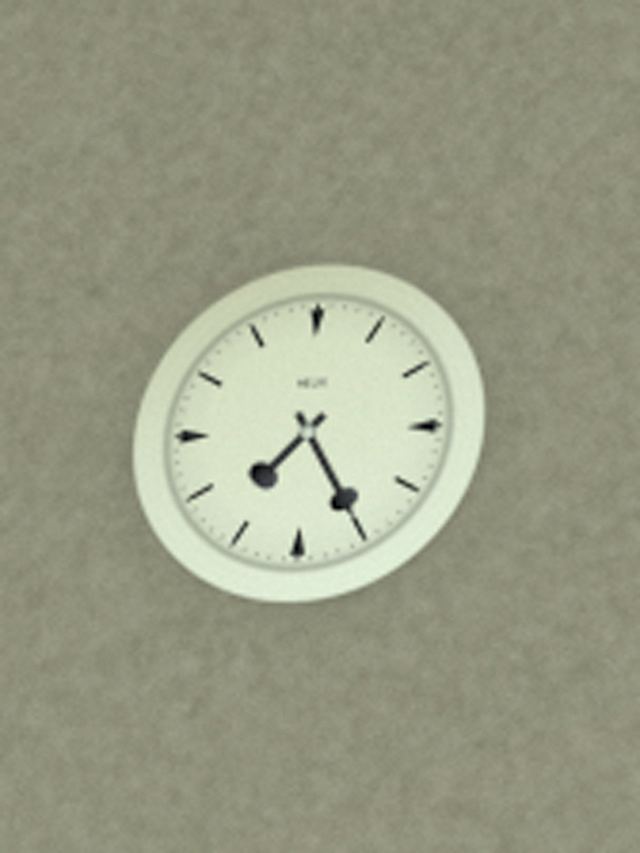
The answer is 7:25
